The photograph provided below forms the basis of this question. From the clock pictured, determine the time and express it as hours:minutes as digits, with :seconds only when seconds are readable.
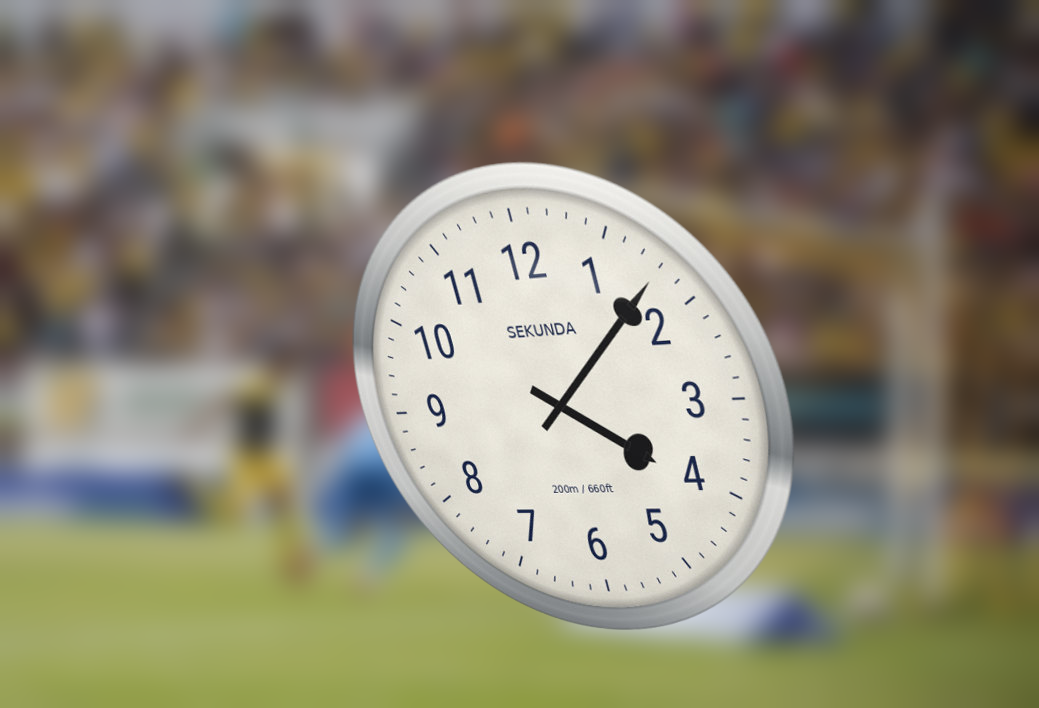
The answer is 4:08
